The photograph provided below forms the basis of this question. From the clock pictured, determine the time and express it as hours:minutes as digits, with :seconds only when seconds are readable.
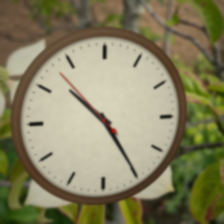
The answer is 10:24:53
